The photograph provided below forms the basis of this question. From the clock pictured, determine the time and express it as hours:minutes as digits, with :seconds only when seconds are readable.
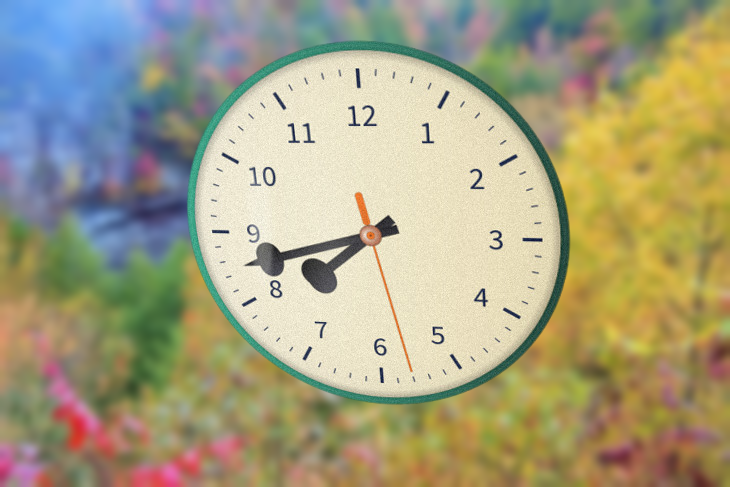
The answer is 7:42:28
